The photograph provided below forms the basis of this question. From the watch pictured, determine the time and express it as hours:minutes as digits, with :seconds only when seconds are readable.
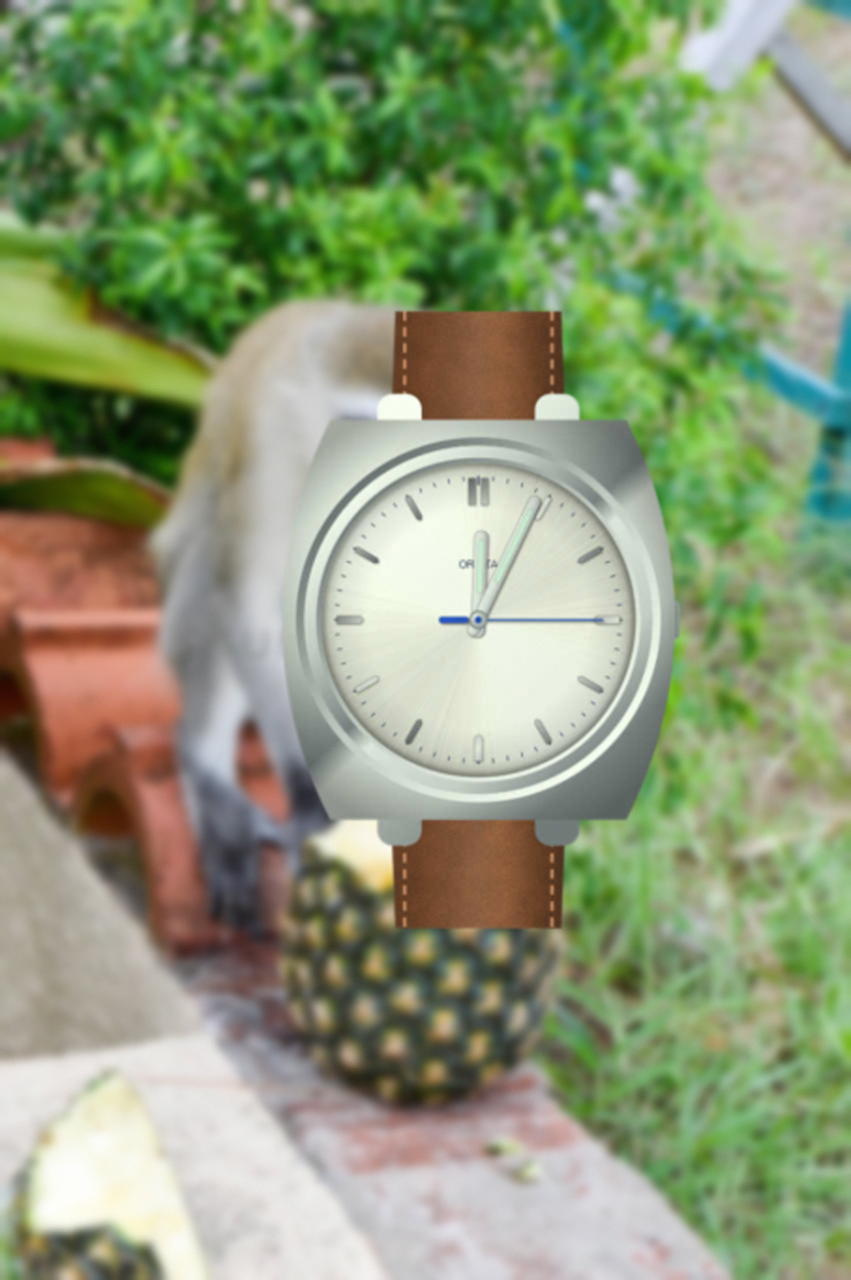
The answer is 12:04:15
